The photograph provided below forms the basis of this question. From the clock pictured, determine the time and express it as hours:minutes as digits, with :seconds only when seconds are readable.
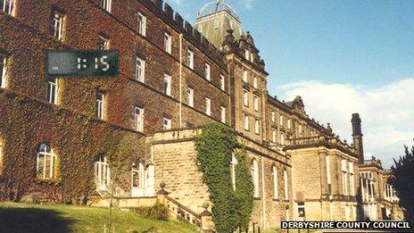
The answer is 1:15
